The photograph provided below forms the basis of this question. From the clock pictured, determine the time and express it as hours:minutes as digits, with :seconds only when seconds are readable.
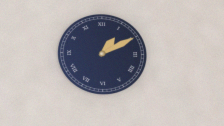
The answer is 1:10
